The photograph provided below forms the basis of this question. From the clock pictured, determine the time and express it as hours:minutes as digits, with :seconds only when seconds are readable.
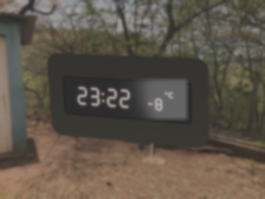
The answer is 23:22
